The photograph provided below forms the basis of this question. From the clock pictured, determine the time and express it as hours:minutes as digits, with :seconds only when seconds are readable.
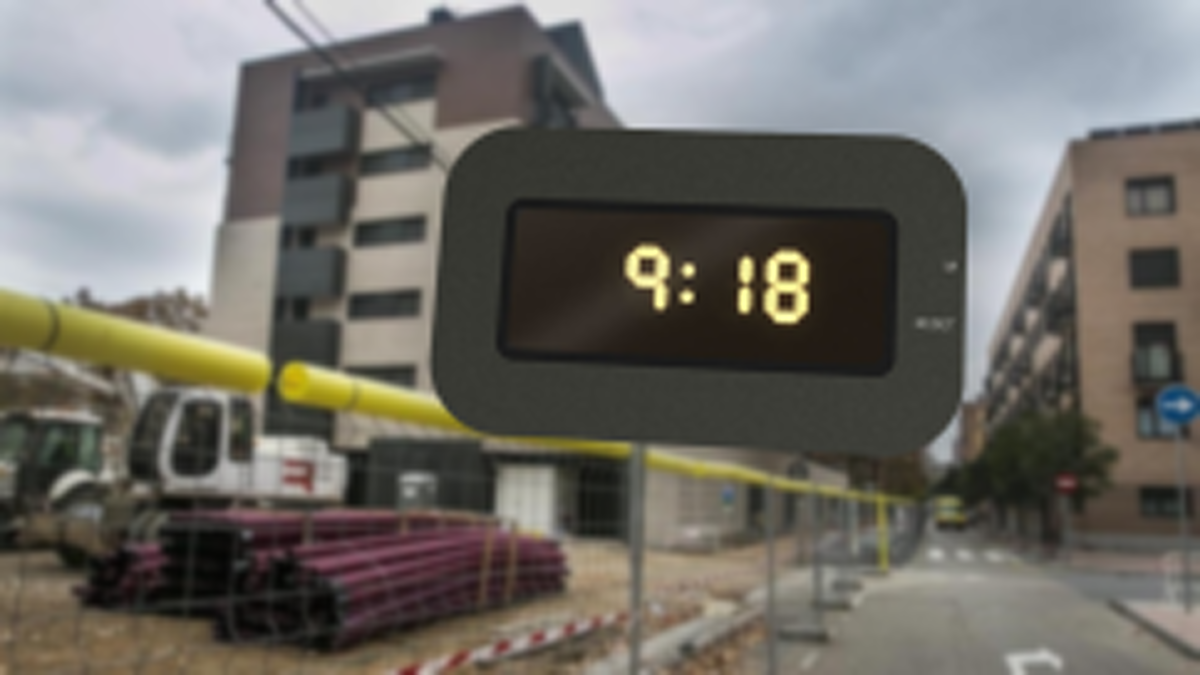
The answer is 9:18
